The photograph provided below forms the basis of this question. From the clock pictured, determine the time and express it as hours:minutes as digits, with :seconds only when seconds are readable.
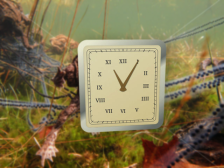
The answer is 11:05
